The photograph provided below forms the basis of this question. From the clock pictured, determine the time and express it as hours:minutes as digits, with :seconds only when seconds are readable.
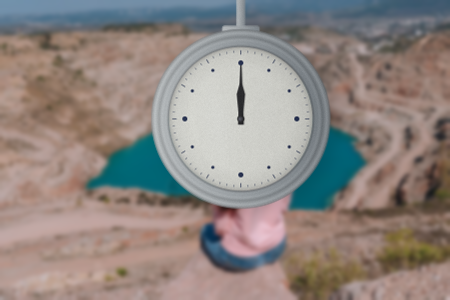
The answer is 12:00
